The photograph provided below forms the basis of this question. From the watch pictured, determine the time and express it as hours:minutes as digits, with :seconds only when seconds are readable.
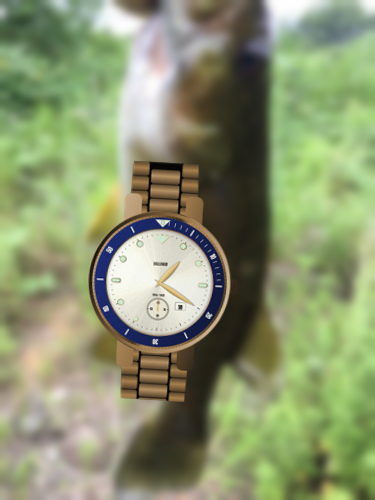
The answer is 1:20
